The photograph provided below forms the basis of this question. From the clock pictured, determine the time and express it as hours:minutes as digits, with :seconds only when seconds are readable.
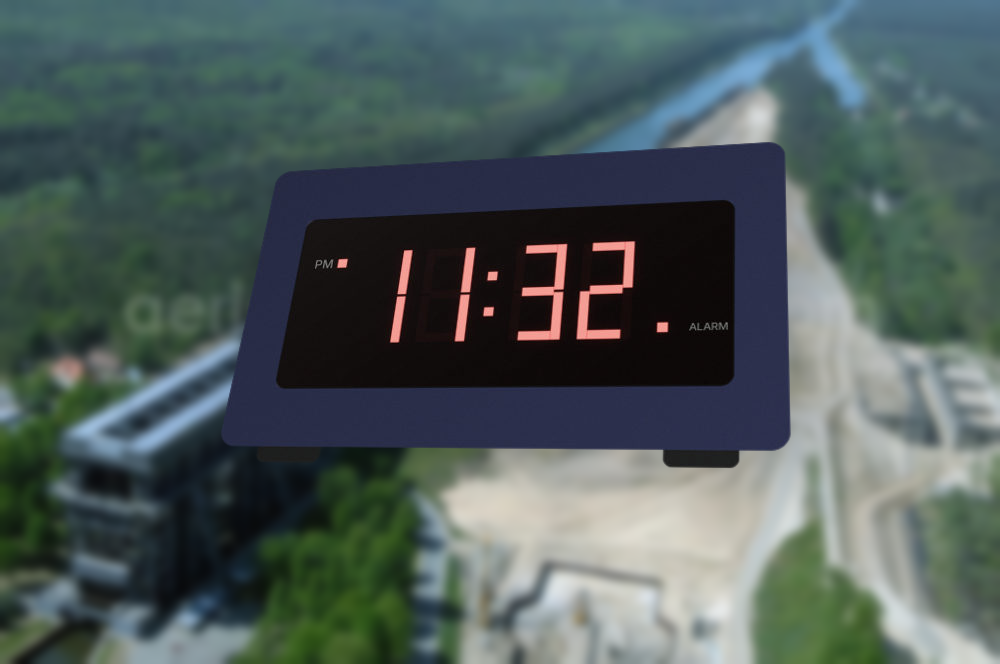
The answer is 11:32
